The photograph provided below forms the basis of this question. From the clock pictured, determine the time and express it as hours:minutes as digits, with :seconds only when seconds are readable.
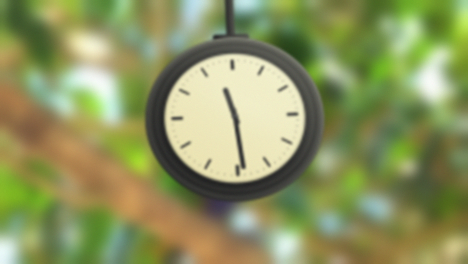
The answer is 11:29
